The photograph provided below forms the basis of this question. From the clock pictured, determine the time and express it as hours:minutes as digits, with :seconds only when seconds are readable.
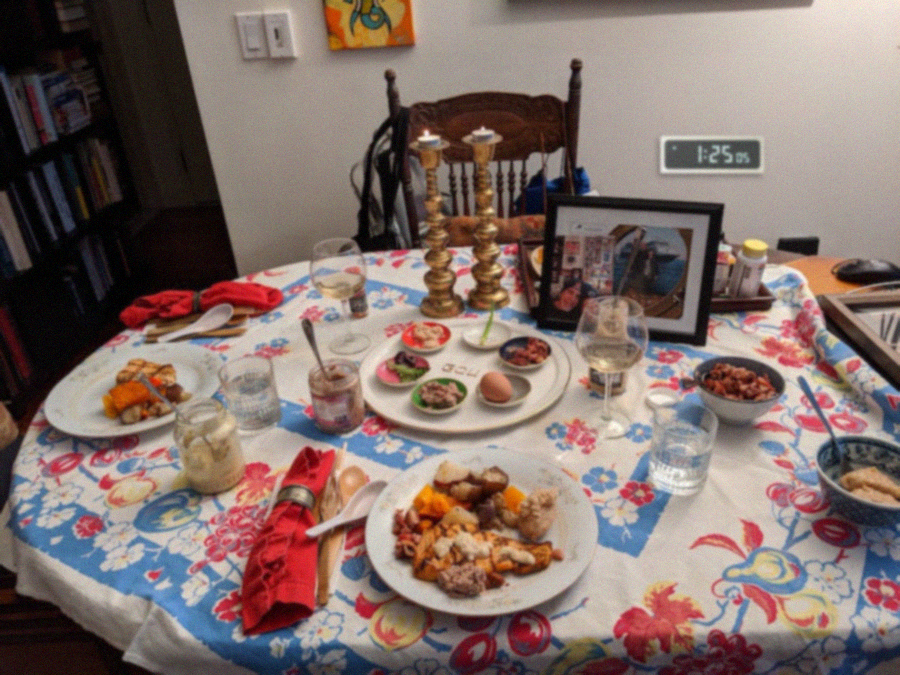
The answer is 1:25
